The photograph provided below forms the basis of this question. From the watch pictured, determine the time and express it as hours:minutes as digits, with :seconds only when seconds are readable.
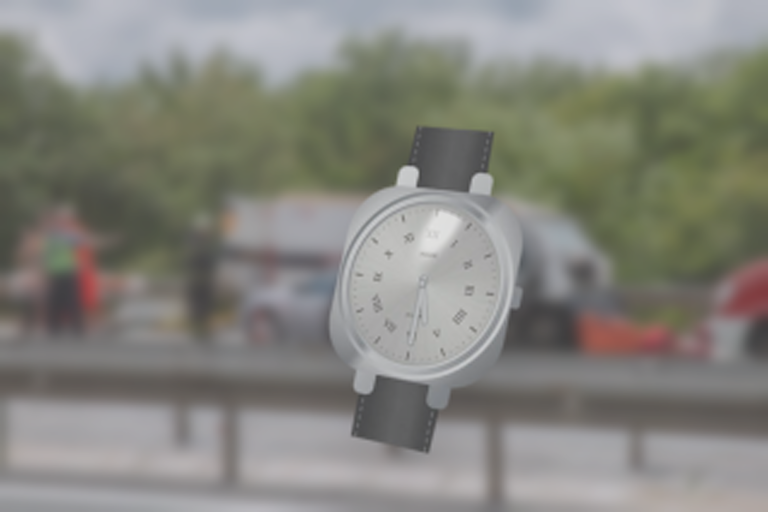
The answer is 5:30
